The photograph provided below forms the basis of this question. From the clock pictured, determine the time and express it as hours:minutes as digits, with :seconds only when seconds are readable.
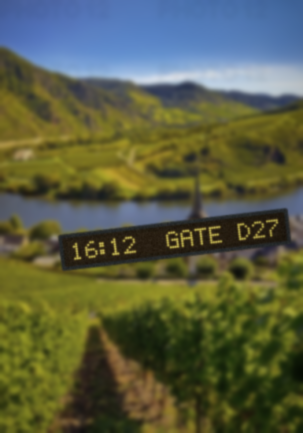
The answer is 16:12
